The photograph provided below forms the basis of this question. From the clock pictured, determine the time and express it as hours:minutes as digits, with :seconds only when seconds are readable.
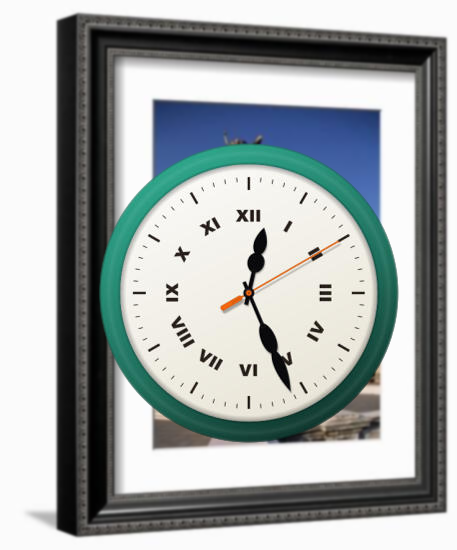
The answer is 12:26:10
